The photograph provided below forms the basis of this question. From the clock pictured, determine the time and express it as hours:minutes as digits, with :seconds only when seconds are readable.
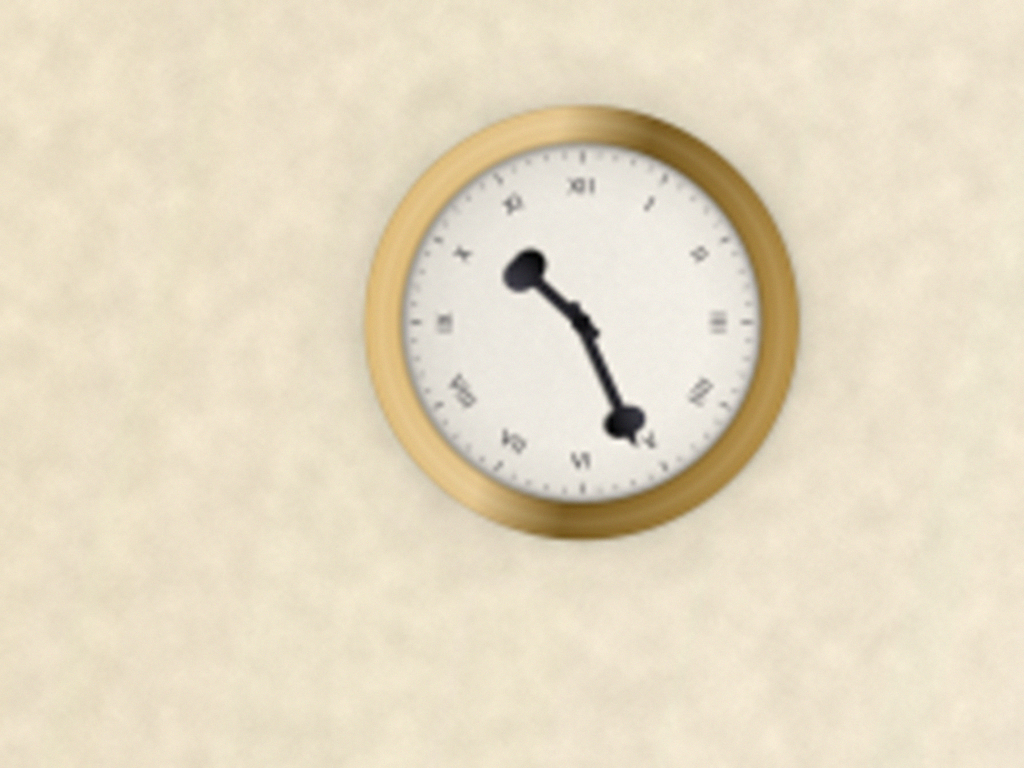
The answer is 10:26
